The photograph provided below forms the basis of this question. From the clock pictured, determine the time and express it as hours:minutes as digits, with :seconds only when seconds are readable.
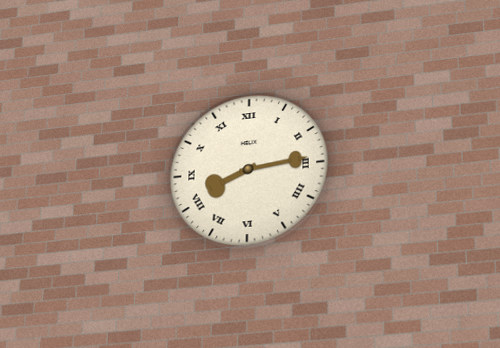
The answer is 8:14
